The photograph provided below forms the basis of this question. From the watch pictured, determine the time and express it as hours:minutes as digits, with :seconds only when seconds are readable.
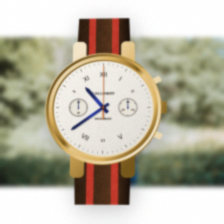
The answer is 10:39
